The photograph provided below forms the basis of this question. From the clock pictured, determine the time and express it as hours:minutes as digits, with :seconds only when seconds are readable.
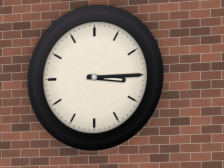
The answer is 3:15
